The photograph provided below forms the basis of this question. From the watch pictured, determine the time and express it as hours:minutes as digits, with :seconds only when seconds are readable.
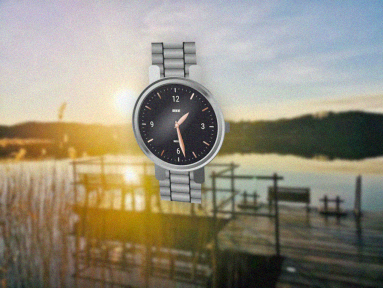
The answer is 1:28
